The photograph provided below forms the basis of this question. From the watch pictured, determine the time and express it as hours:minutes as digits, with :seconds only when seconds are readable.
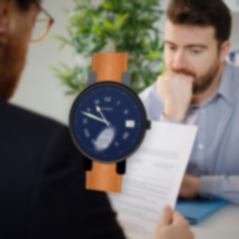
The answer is 10:48
